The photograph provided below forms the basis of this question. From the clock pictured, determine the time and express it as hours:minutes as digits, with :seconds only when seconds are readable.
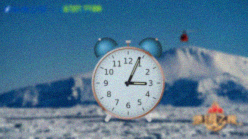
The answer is 3:04
